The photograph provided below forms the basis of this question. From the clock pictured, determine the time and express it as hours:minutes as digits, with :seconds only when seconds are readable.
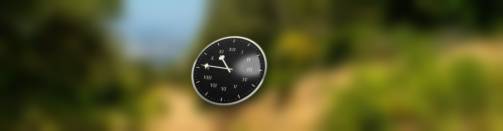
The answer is 10:46
